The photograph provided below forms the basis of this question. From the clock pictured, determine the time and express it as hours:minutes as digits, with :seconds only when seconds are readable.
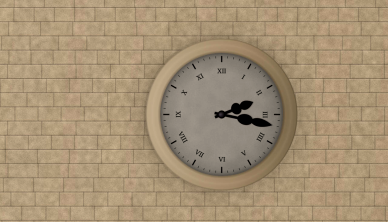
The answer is 2:17
